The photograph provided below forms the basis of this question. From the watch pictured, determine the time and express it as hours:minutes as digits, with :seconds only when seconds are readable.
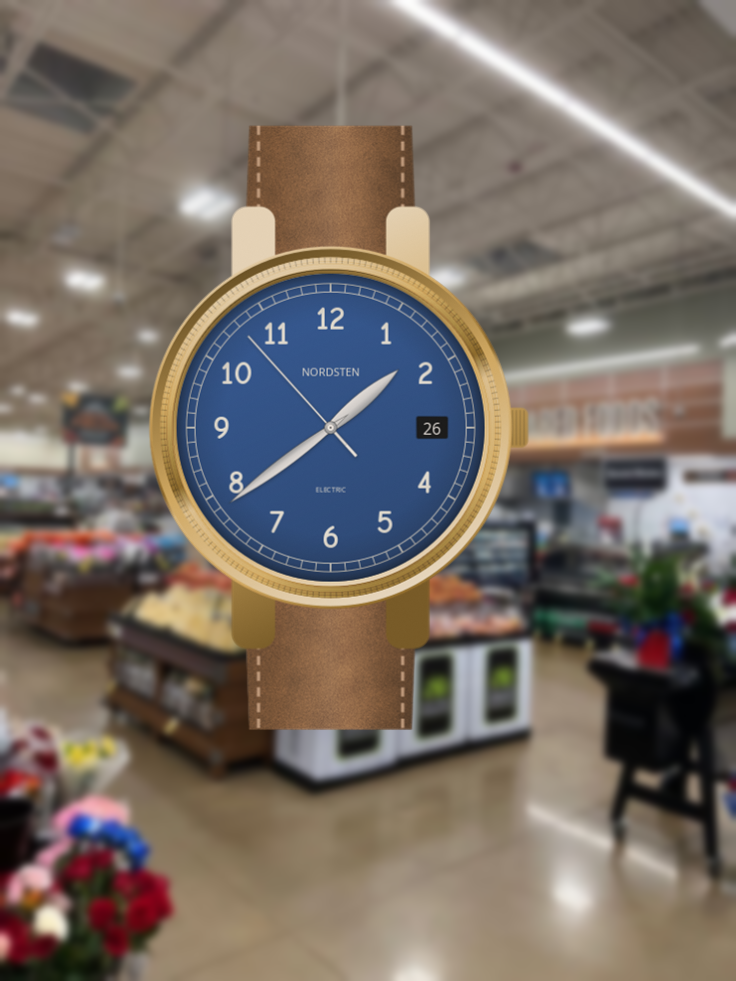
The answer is 1:38:53
